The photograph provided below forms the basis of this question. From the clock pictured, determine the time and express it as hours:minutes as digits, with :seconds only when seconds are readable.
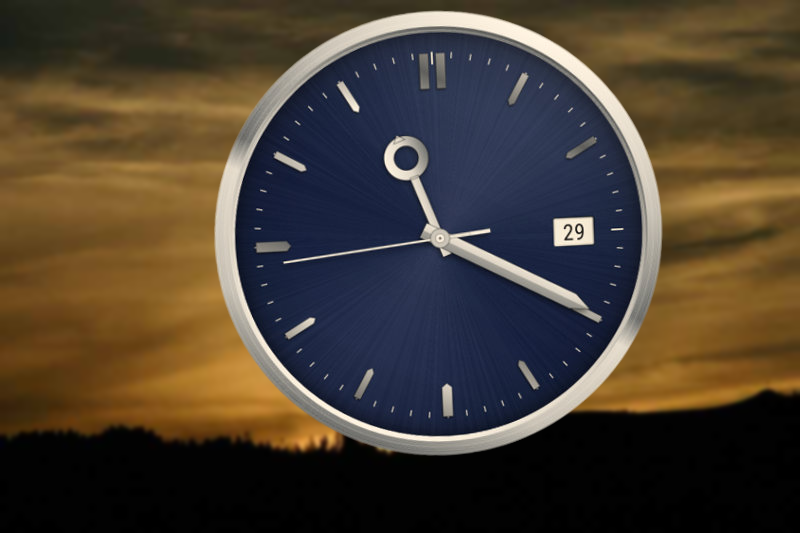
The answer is 11:19:44
